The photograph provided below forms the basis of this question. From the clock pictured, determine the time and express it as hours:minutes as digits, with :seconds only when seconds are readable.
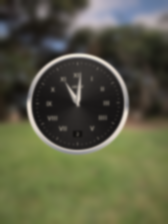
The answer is 11:01
